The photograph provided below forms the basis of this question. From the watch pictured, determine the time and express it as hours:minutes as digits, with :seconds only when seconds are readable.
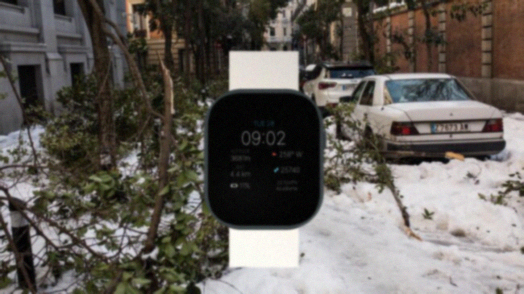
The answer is 9:02
